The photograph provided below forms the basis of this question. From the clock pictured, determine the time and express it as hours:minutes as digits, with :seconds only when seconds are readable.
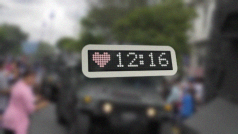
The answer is 12:16
